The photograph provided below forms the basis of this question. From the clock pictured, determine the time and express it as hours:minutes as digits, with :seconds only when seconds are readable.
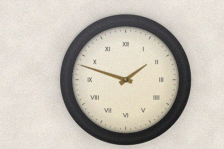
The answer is 1:48
